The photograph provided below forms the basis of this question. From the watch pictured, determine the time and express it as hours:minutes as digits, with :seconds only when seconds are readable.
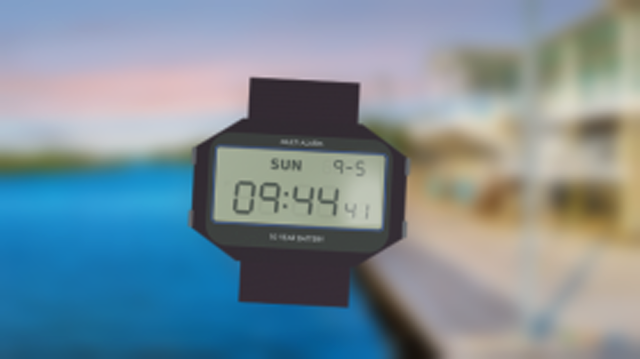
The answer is 9:44:41
